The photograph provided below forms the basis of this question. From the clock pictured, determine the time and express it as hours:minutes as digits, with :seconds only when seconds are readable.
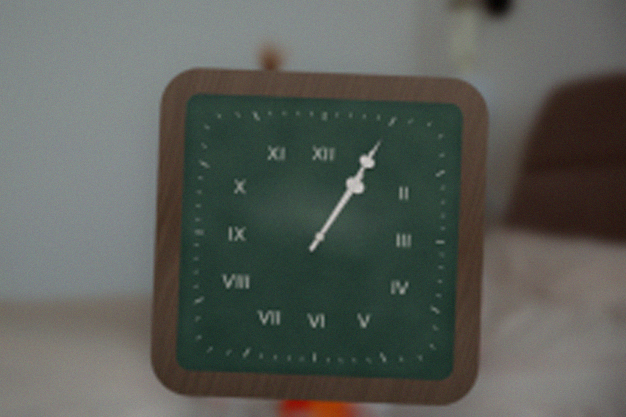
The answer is 1:05
